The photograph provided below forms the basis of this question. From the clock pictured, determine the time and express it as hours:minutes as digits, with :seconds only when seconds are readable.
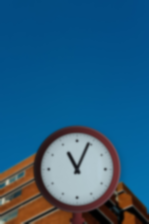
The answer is 11:04
